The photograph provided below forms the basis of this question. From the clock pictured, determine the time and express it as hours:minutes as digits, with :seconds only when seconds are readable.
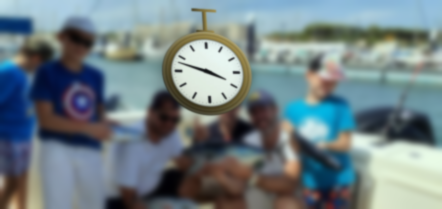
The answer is 3:48
